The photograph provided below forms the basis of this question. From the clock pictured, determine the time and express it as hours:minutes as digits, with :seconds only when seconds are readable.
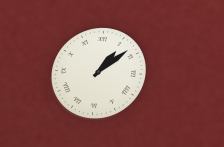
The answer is 1:08
